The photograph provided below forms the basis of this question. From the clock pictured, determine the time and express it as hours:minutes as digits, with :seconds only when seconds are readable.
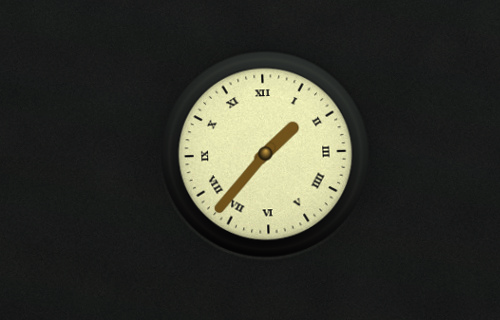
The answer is 1:37
